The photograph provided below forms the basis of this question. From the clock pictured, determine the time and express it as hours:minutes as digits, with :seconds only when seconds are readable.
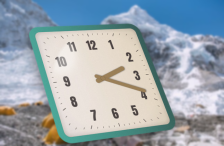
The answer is 2:19
